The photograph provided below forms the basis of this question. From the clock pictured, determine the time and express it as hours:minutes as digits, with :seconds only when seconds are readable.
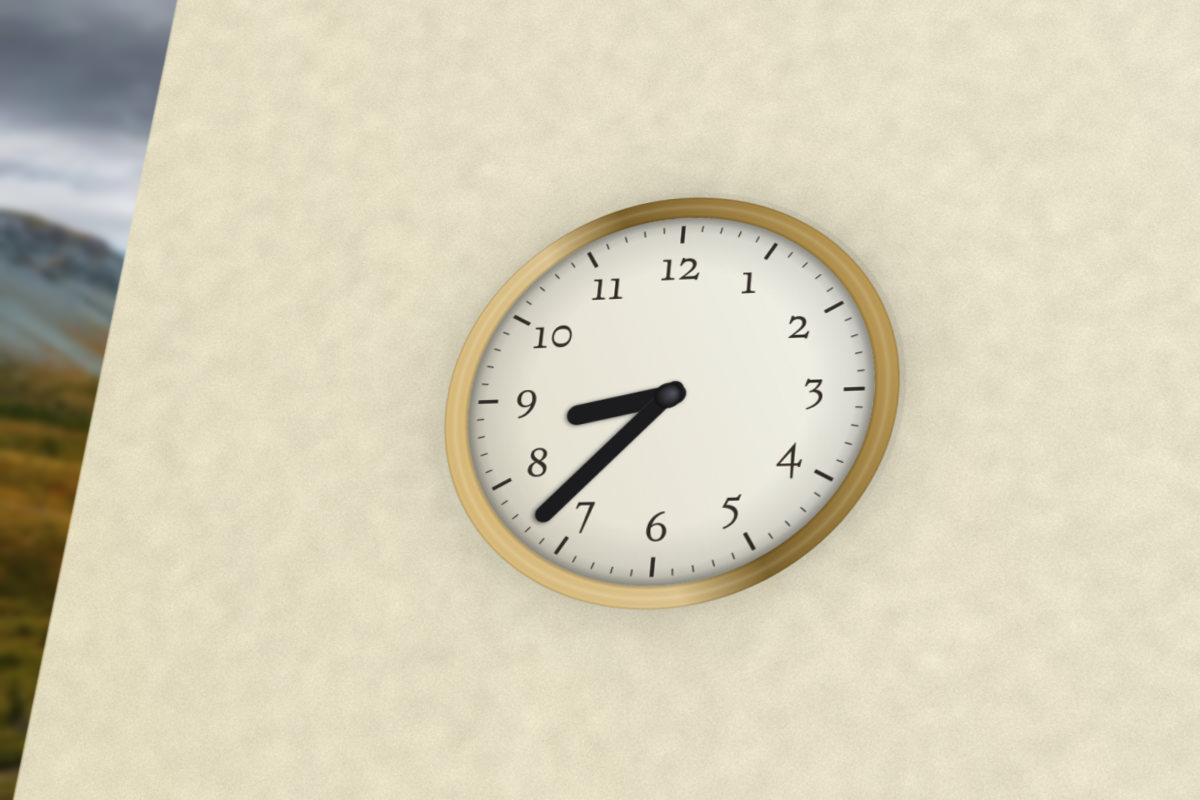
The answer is 8:37
